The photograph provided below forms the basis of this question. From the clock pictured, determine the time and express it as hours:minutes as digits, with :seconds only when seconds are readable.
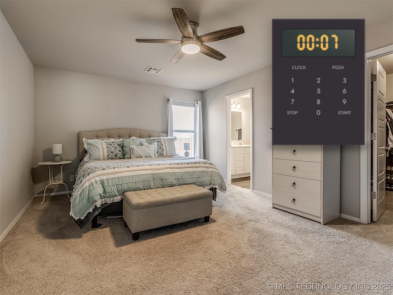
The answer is 0:07
